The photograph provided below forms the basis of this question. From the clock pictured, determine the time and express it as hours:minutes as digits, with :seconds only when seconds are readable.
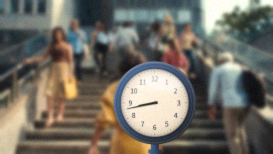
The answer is 8:43
